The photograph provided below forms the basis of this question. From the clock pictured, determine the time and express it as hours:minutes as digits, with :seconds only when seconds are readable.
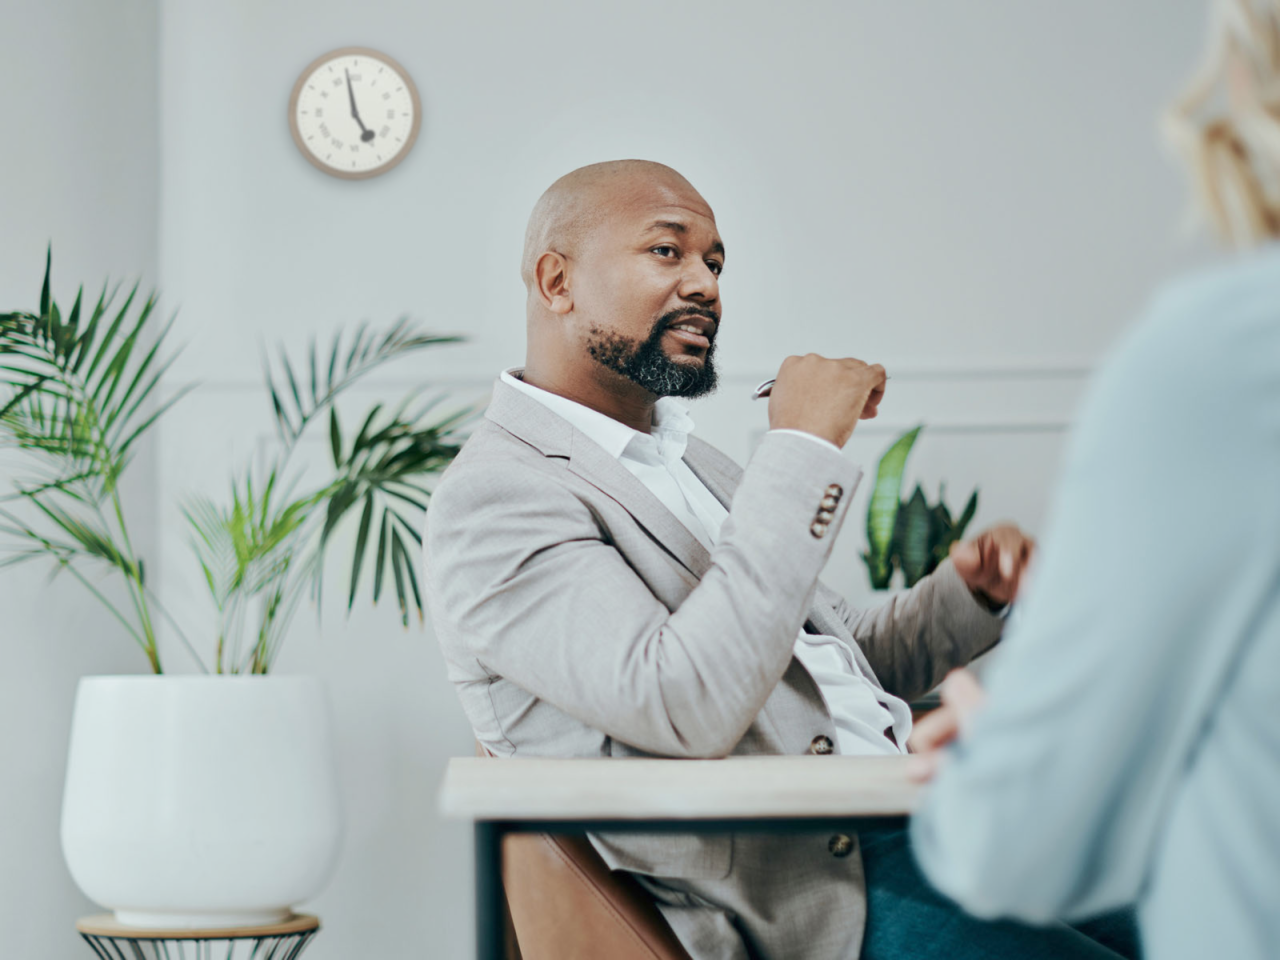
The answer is 4:58
